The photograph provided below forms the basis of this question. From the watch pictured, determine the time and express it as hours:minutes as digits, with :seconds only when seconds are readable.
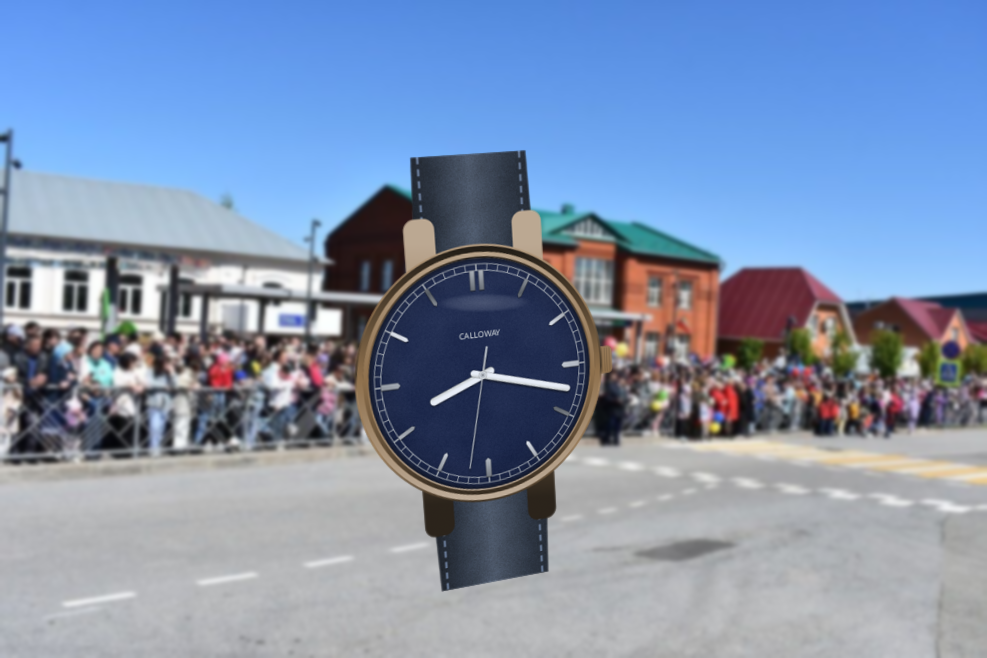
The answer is 8:17:32
